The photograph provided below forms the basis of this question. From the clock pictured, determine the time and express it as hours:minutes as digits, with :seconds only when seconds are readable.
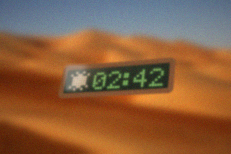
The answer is 2:42
